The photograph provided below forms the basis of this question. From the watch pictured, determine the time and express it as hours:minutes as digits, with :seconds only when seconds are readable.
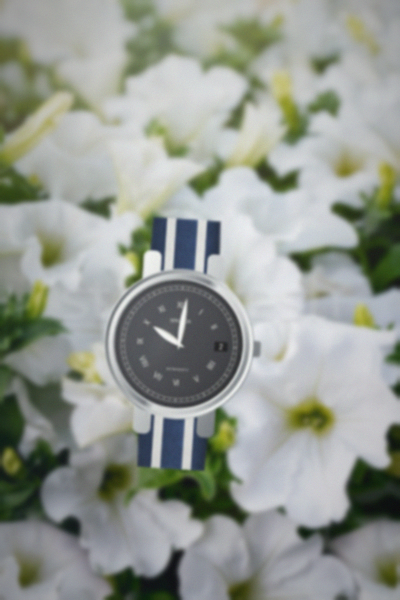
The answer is 10:01
